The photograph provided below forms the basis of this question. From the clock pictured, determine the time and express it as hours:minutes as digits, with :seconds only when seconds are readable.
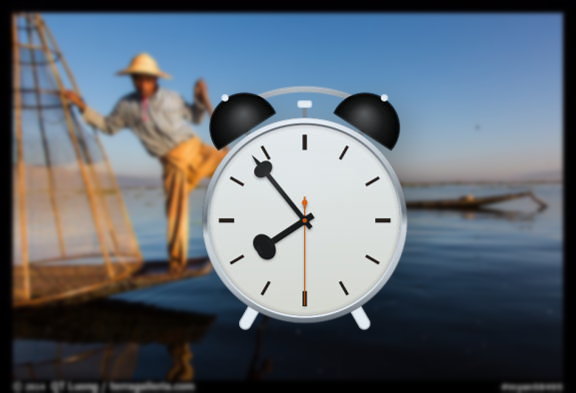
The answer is 7:53:30
